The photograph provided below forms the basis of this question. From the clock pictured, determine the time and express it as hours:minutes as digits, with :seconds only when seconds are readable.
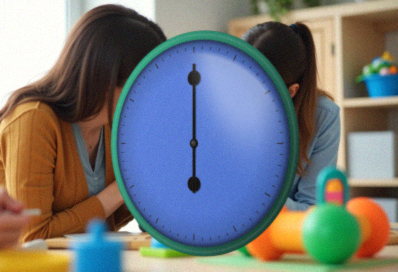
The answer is 6:00
